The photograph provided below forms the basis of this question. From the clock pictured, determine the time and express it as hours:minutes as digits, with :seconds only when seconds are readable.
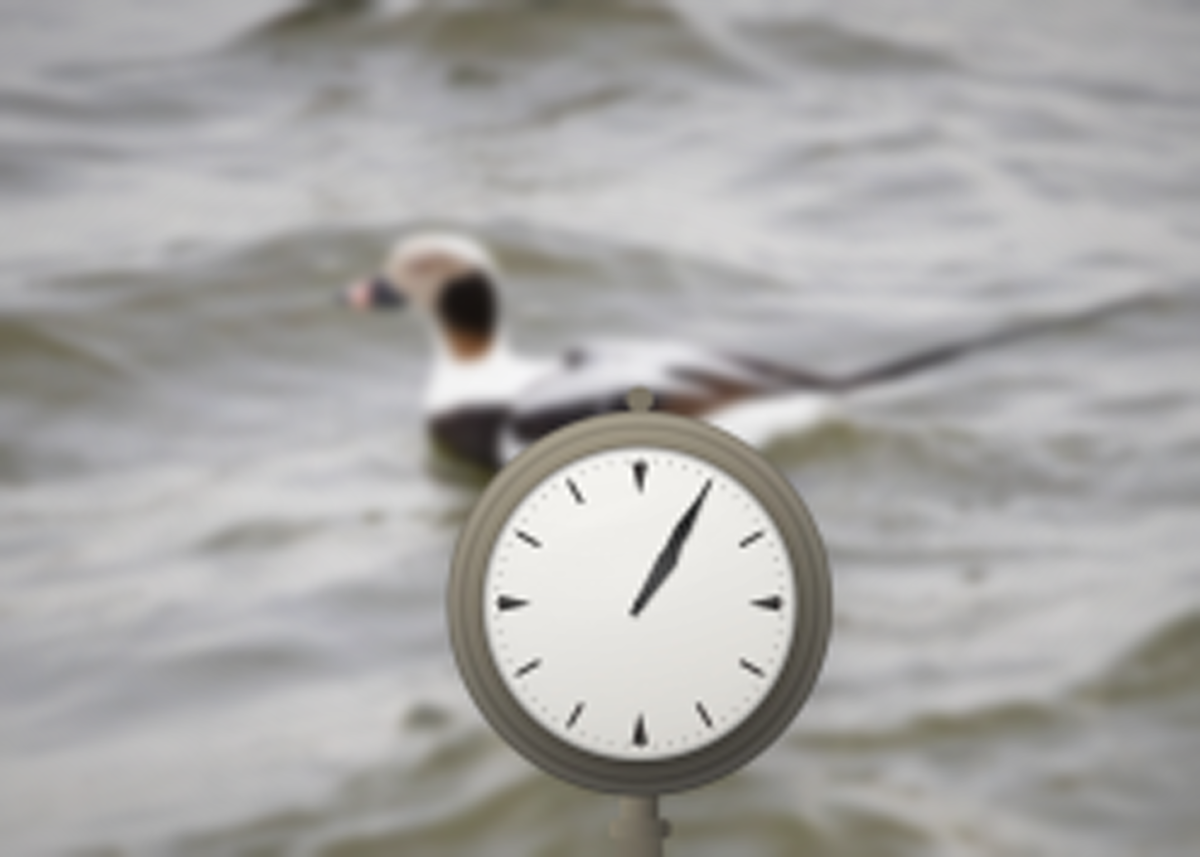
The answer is 1:05
